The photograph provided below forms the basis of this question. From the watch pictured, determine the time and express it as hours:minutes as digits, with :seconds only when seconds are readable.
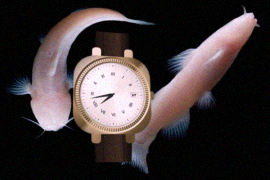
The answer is 7:43
